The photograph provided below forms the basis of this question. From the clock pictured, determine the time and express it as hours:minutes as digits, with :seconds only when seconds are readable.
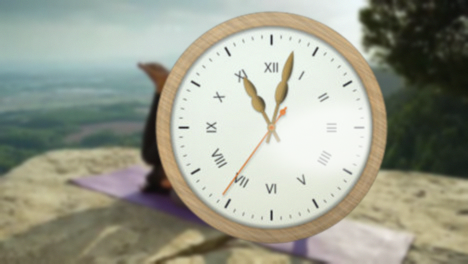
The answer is 11:02:36
